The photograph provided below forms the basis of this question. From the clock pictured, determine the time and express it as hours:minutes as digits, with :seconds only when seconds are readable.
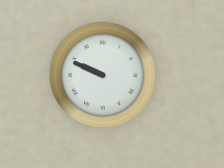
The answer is 9:49
